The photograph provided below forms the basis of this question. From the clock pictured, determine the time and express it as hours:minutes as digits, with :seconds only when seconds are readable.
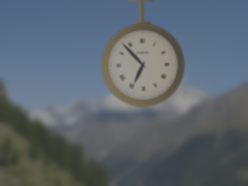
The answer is 6:53
